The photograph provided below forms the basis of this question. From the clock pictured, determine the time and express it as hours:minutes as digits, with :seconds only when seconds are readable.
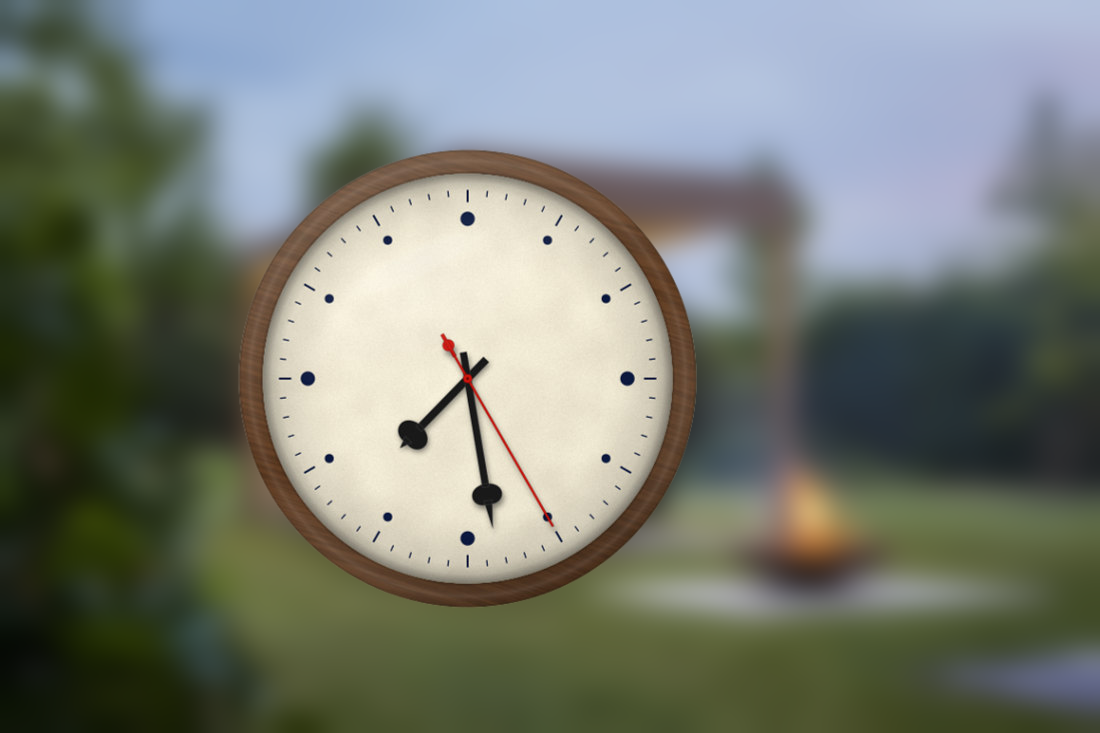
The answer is 7:28:25
